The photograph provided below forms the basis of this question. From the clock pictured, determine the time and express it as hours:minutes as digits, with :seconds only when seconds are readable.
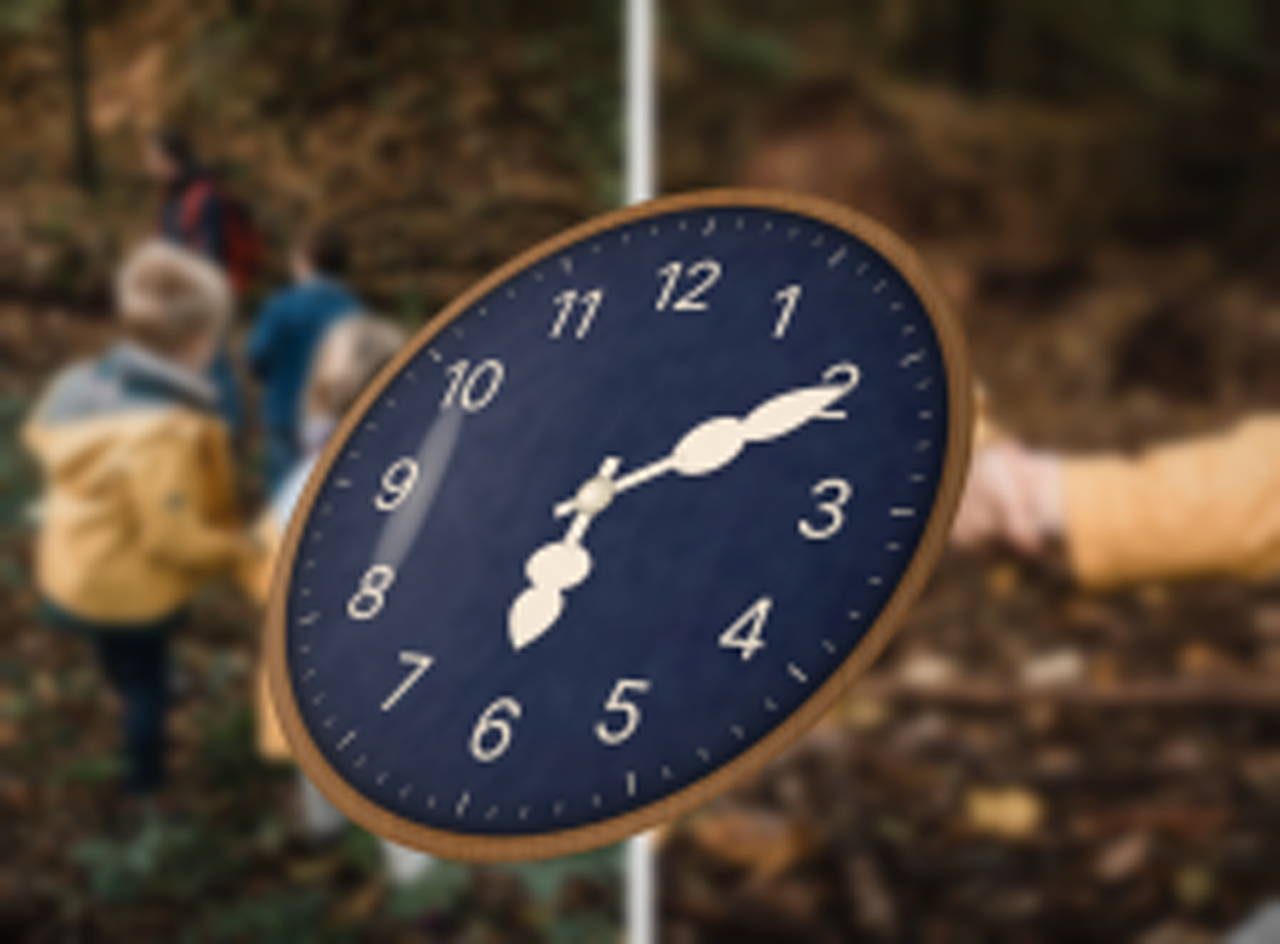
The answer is 6:10
